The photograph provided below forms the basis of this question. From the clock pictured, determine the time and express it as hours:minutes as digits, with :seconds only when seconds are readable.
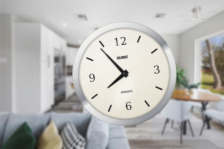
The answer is 7:54
